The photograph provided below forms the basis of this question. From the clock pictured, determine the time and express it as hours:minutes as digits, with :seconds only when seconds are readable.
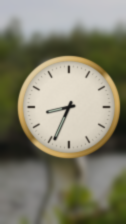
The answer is 8:34
